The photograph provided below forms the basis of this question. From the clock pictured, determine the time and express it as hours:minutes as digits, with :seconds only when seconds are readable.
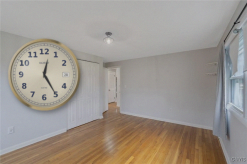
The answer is 12:25
